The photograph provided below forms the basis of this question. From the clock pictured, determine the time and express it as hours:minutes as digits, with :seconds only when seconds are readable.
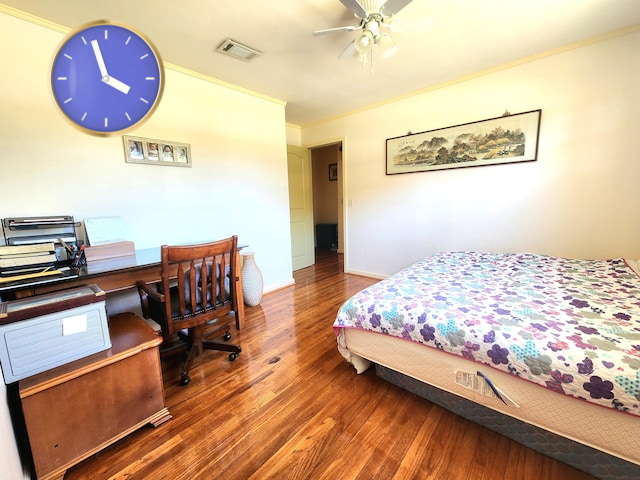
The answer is 3:57
